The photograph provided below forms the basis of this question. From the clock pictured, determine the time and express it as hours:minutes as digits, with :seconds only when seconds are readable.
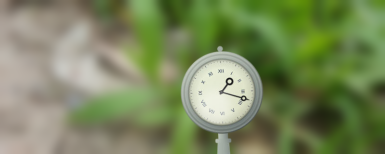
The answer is 1:18
